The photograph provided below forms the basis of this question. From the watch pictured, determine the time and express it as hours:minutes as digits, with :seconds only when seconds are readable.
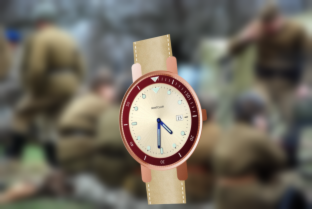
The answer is 4:31
